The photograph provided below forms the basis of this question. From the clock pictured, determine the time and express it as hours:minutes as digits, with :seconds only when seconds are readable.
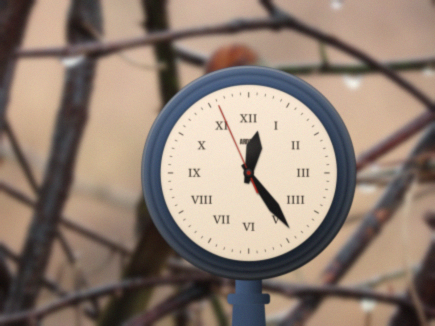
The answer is 12:23:56
